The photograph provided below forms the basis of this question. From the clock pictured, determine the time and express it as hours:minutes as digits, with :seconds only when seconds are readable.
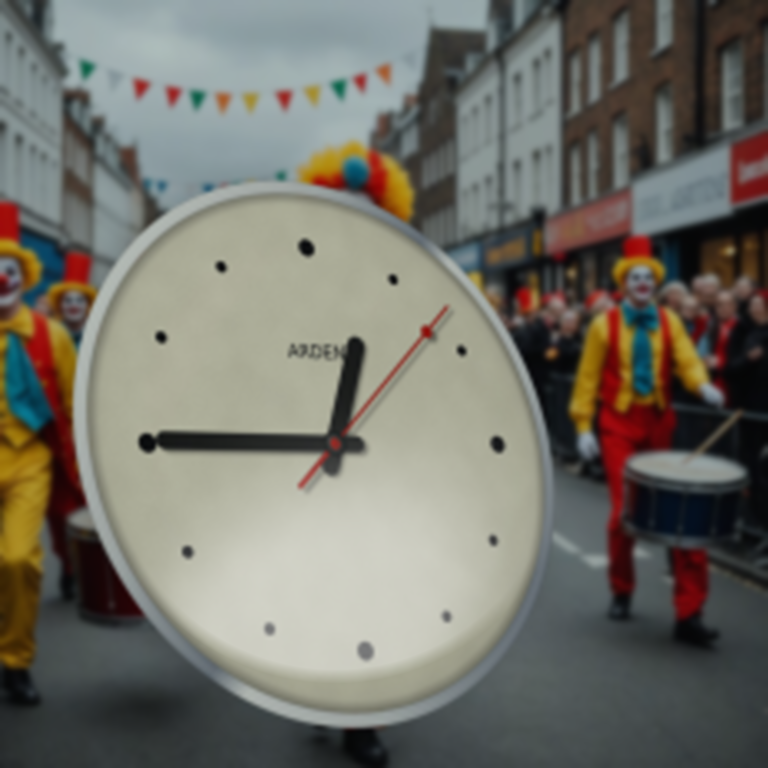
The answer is 12:45:08
